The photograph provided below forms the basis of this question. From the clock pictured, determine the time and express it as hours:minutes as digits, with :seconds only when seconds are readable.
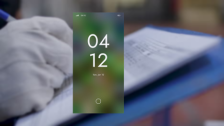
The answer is 4:12
